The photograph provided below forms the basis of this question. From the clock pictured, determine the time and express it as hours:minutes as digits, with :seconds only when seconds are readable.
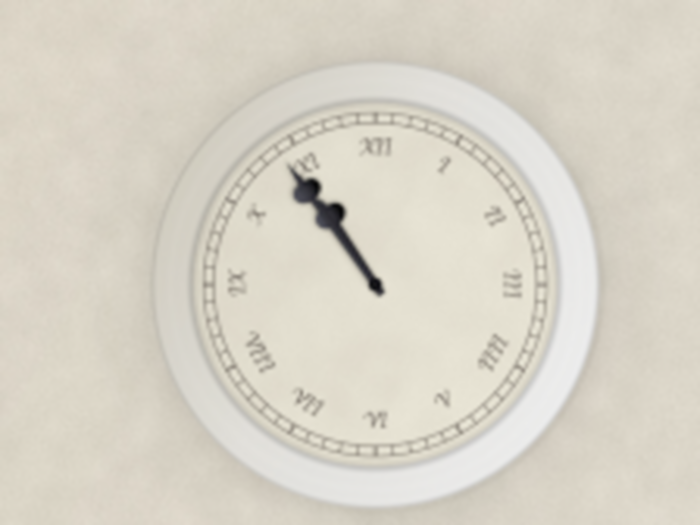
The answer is 10:54
